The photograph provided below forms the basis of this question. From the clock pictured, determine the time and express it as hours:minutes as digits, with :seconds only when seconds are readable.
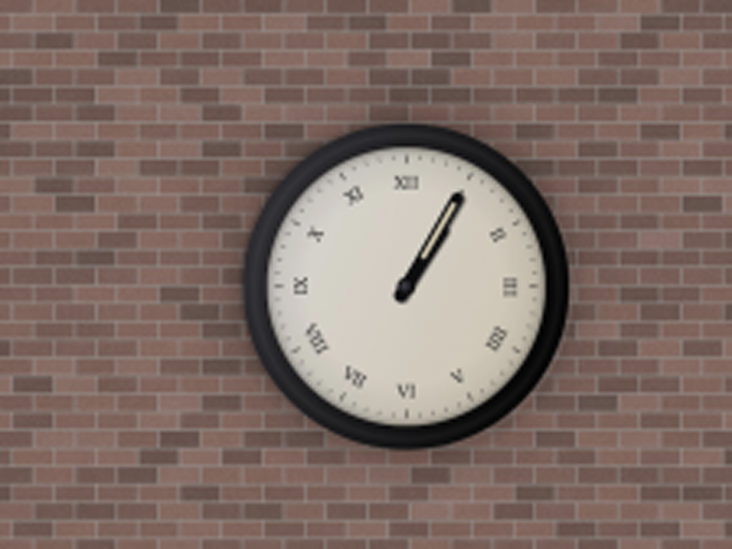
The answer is 1:05
